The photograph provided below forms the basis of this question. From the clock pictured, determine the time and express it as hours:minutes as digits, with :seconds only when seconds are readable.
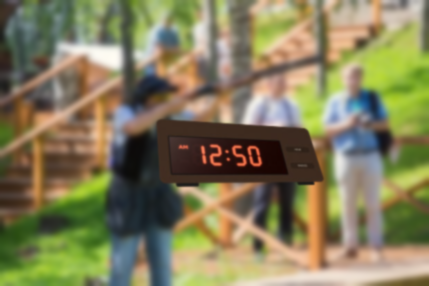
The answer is 12:50
